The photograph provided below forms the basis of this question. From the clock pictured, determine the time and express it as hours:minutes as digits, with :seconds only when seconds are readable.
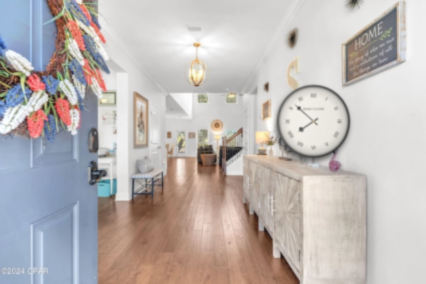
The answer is 7:52
